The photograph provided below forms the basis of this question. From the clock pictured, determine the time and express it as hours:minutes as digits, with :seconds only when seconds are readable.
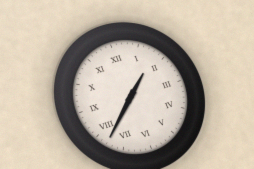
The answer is 1:38
